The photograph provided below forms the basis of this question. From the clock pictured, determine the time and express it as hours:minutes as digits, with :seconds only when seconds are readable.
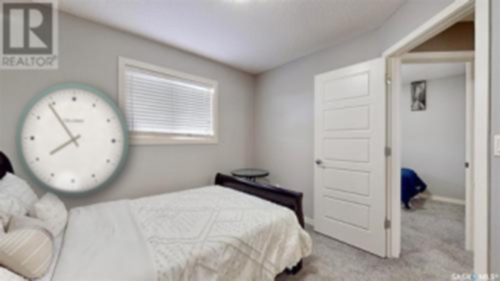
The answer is 7:54
